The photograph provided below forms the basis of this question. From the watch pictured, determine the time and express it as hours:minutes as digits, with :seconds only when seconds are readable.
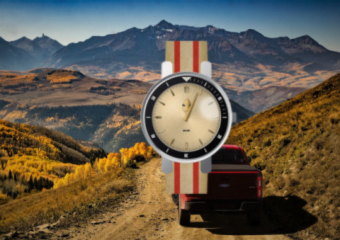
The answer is 12:04
